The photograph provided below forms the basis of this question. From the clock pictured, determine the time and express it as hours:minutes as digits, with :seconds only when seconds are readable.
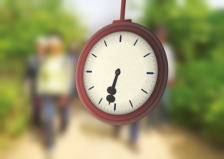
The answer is 6:32
